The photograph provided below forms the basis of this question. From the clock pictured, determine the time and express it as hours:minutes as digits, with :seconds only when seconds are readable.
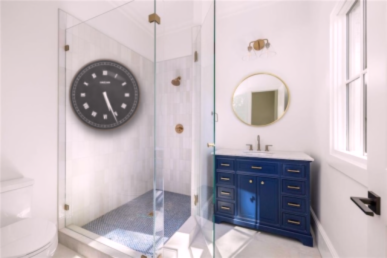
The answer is 5:26
